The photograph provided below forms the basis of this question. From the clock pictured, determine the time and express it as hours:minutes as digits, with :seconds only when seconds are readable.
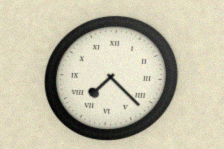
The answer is 7:22
